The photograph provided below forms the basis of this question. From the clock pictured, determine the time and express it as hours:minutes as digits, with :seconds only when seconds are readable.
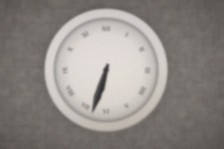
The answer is 6:33
